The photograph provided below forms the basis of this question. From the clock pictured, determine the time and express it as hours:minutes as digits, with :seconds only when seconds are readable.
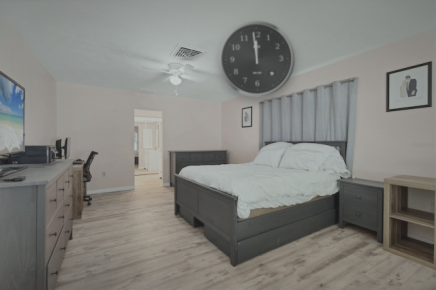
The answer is 11:59
